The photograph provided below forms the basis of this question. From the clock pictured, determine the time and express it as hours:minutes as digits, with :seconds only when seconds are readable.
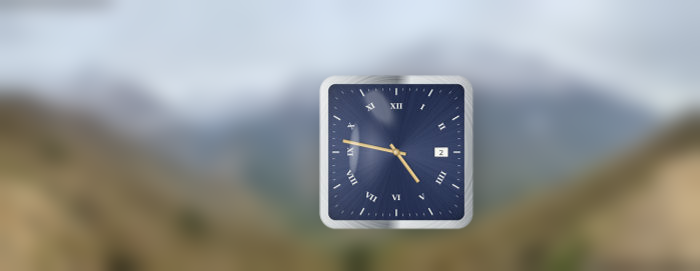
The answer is 4:47
